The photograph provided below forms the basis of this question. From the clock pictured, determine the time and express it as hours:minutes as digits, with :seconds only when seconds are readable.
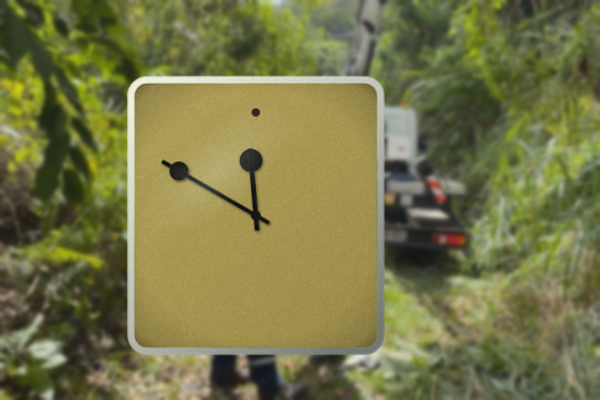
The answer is 11:50
